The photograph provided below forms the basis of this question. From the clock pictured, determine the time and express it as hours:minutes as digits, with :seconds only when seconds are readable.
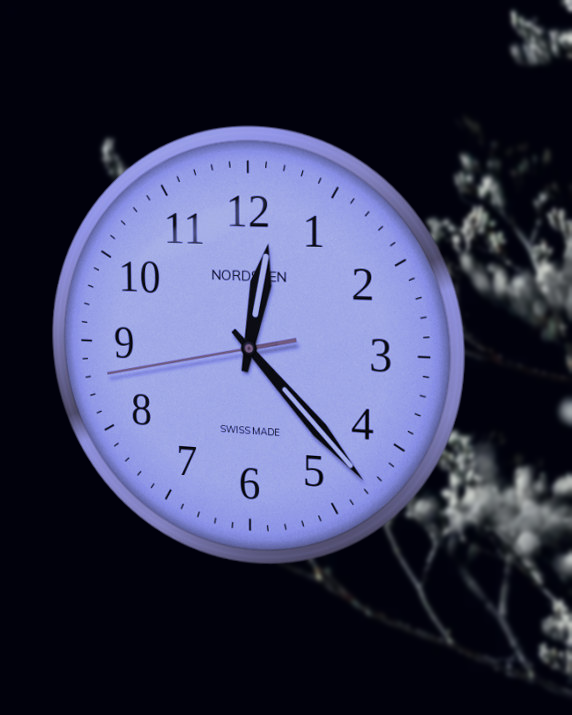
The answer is 12:22:43
